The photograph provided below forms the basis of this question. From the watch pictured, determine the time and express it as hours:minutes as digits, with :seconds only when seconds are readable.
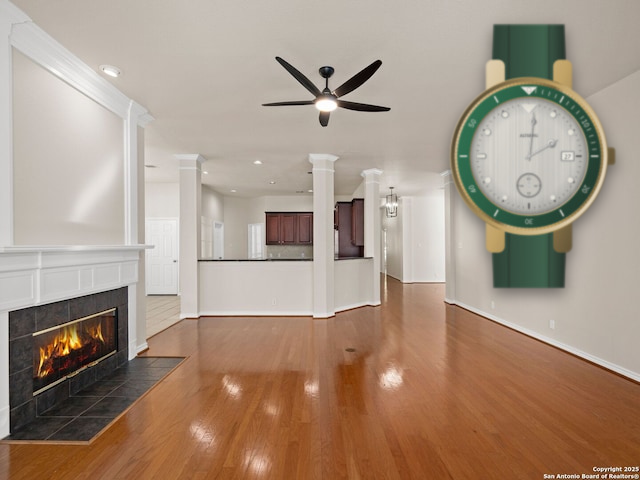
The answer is 2:01
